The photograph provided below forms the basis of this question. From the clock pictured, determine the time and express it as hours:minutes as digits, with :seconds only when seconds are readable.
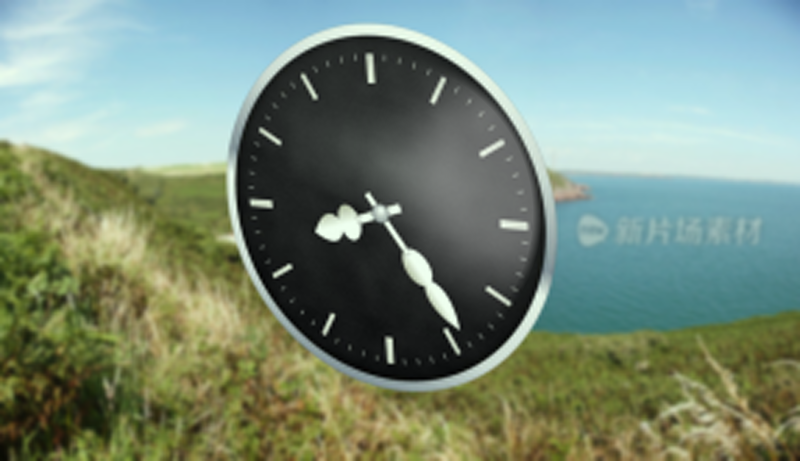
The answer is 8:24
